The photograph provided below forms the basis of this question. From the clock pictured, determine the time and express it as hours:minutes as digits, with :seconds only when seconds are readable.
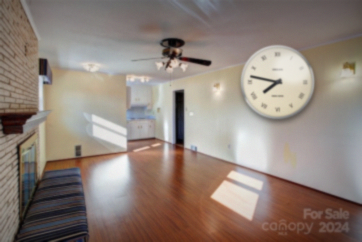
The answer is 7:47
